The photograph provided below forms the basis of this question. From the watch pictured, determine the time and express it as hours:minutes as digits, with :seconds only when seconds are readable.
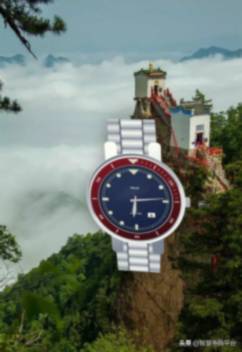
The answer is 6:14
